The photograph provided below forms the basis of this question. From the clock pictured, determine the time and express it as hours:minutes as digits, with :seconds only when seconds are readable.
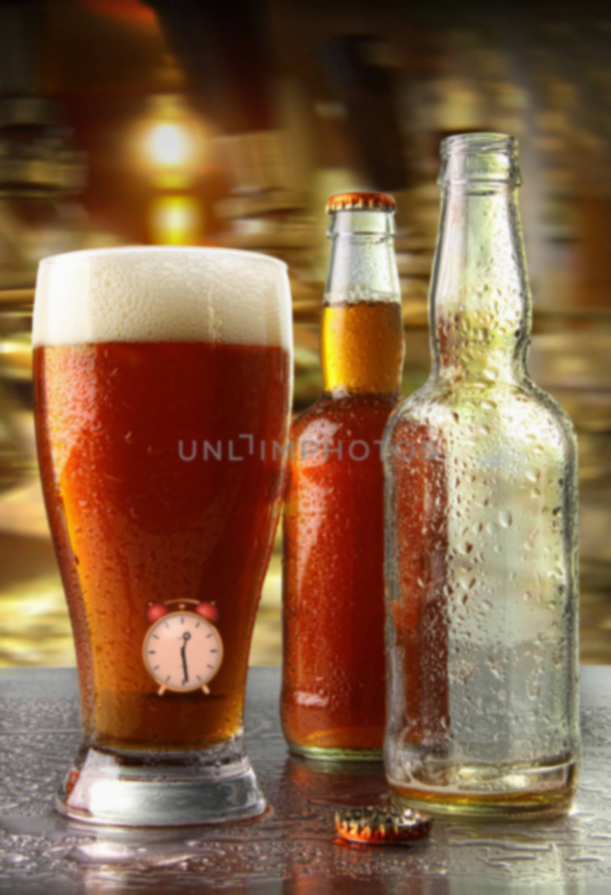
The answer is 12:29
